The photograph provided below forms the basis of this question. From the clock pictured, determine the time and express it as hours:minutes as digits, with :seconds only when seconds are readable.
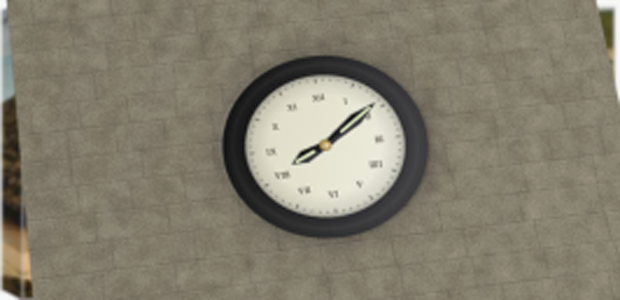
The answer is 8:09
